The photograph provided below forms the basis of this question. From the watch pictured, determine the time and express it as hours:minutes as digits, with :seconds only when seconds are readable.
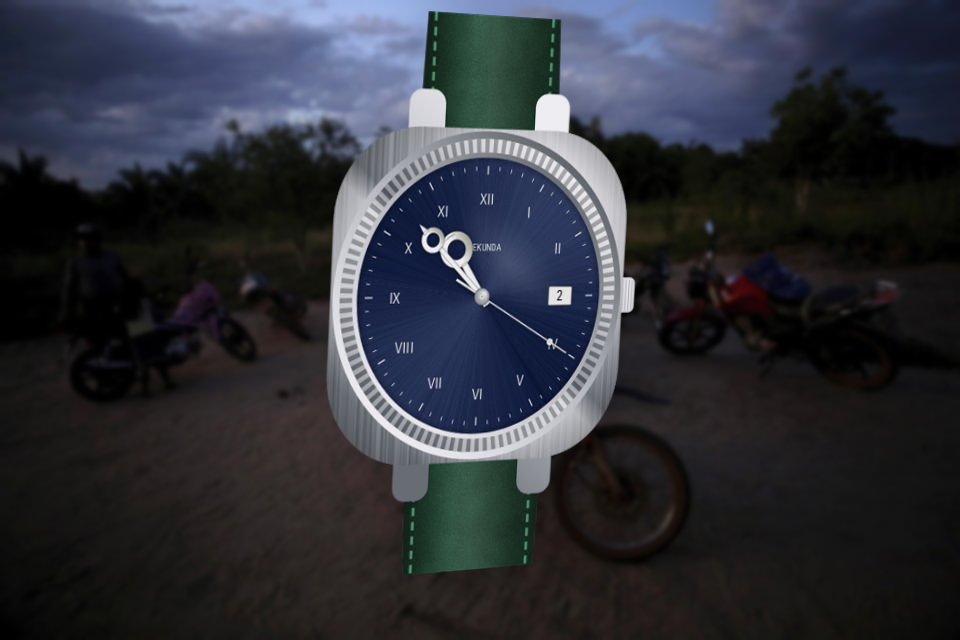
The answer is 10:52:20
